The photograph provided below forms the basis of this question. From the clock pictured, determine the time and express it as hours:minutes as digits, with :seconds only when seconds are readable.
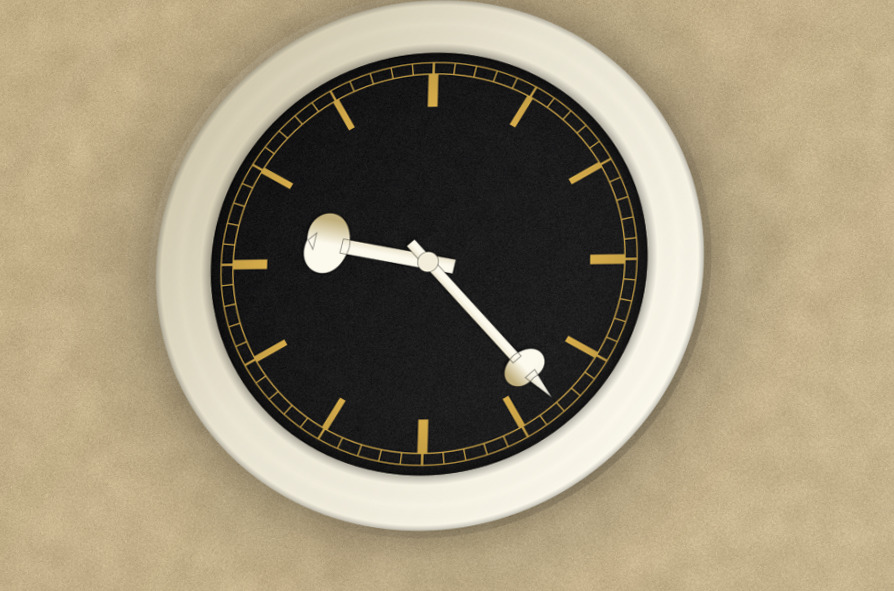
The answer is 9:23
